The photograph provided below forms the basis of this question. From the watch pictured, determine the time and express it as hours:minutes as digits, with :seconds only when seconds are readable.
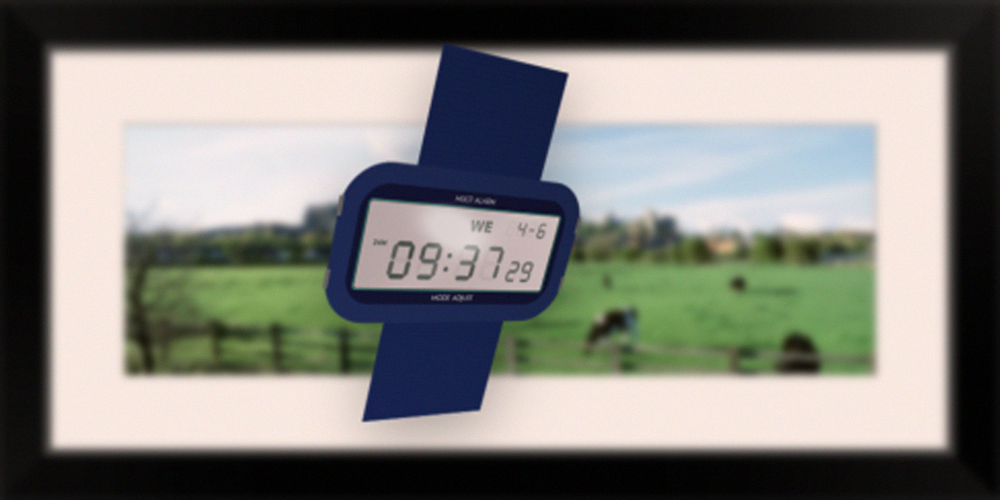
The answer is 9:37:29
